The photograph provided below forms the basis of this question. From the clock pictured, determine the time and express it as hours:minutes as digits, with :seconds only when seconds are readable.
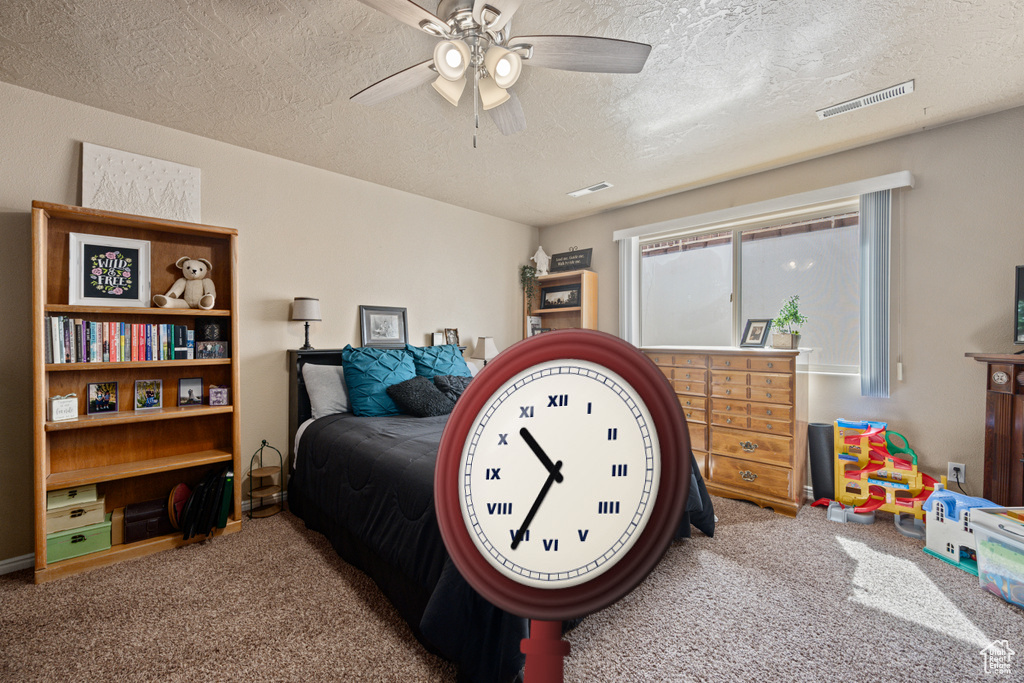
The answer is 10:35
